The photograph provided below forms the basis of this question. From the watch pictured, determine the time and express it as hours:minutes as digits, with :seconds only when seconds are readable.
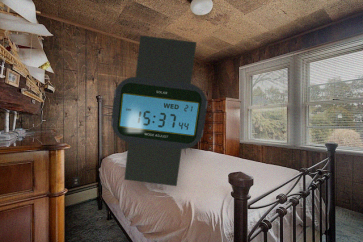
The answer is 15:37:44
